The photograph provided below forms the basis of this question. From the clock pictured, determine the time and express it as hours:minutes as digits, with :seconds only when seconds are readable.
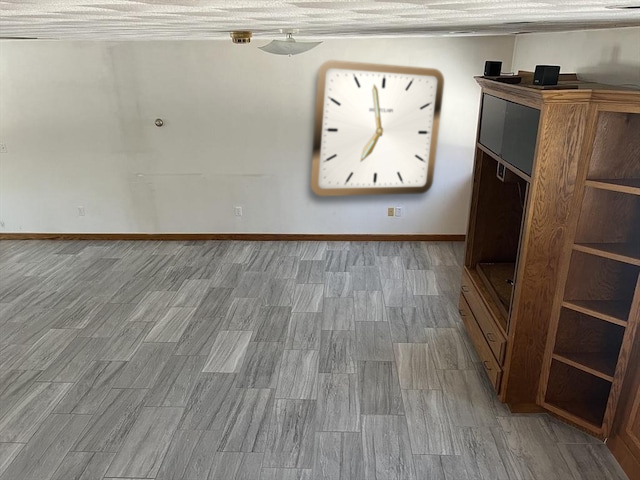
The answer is 6:58
